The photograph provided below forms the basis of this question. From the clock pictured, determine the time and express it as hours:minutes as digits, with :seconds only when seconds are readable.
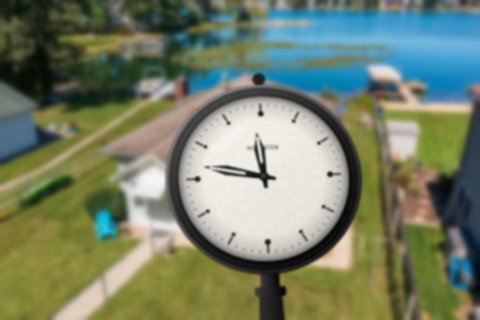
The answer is 11:47
